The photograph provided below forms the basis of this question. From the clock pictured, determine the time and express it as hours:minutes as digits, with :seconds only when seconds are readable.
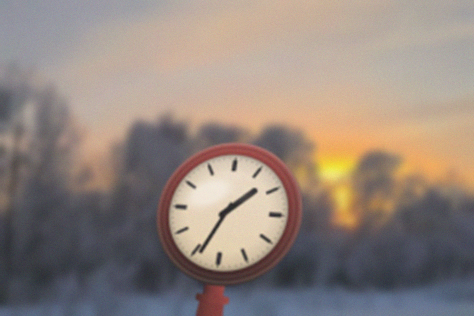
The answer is 1:34
